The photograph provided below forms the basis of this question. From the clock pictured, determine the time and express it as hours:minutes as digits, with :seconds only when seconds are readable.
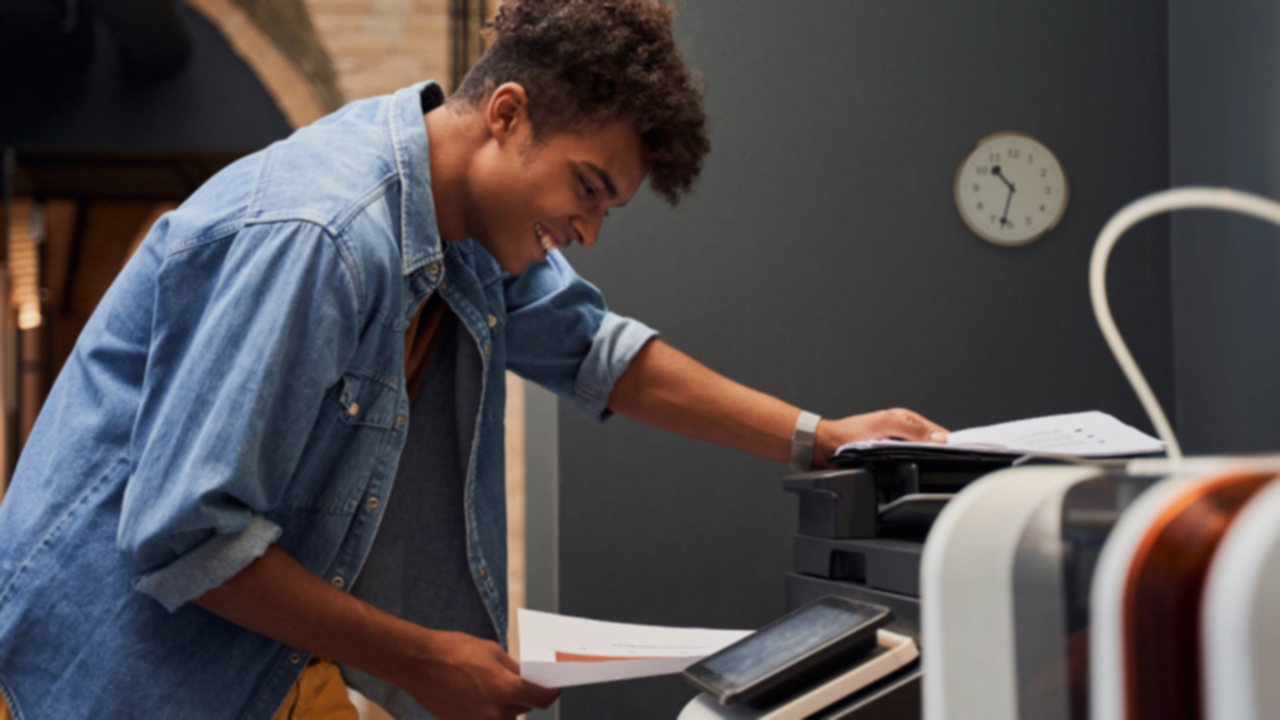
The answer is 10:32
